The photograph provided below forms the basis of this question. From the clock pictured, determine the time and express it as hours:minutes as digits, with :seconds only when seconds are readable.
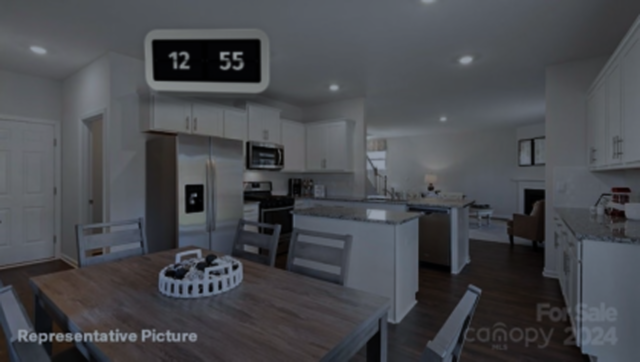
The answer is 12:55
